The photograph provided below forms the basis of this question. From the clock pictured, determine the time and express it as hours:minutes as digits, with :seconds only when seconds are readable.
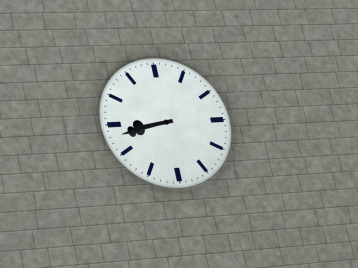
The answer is 8:43
